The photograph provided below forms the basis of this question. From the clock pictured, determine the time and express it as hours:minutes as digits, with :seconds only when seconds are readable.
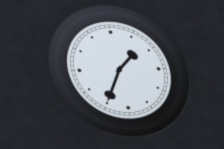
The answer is 1:35
